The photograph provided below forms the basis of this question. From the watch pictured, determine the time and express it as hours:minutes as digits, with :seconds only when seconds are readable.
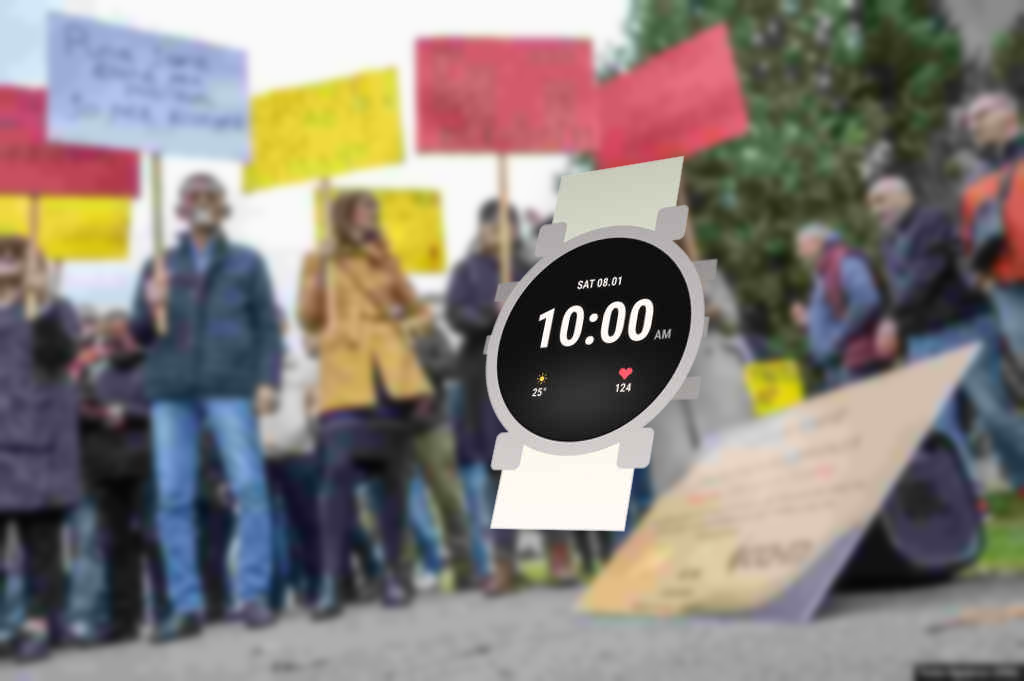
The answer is 10:00
